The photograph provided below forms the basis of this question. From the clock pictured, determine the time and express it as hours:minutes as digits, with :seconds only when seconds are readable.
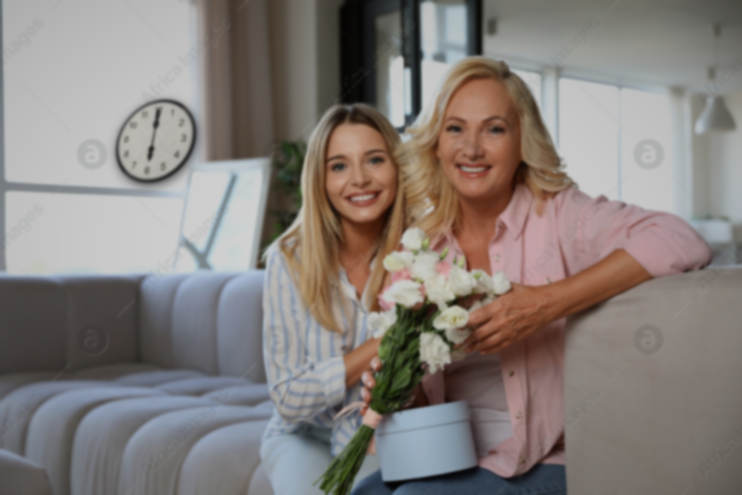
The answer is 6:00
